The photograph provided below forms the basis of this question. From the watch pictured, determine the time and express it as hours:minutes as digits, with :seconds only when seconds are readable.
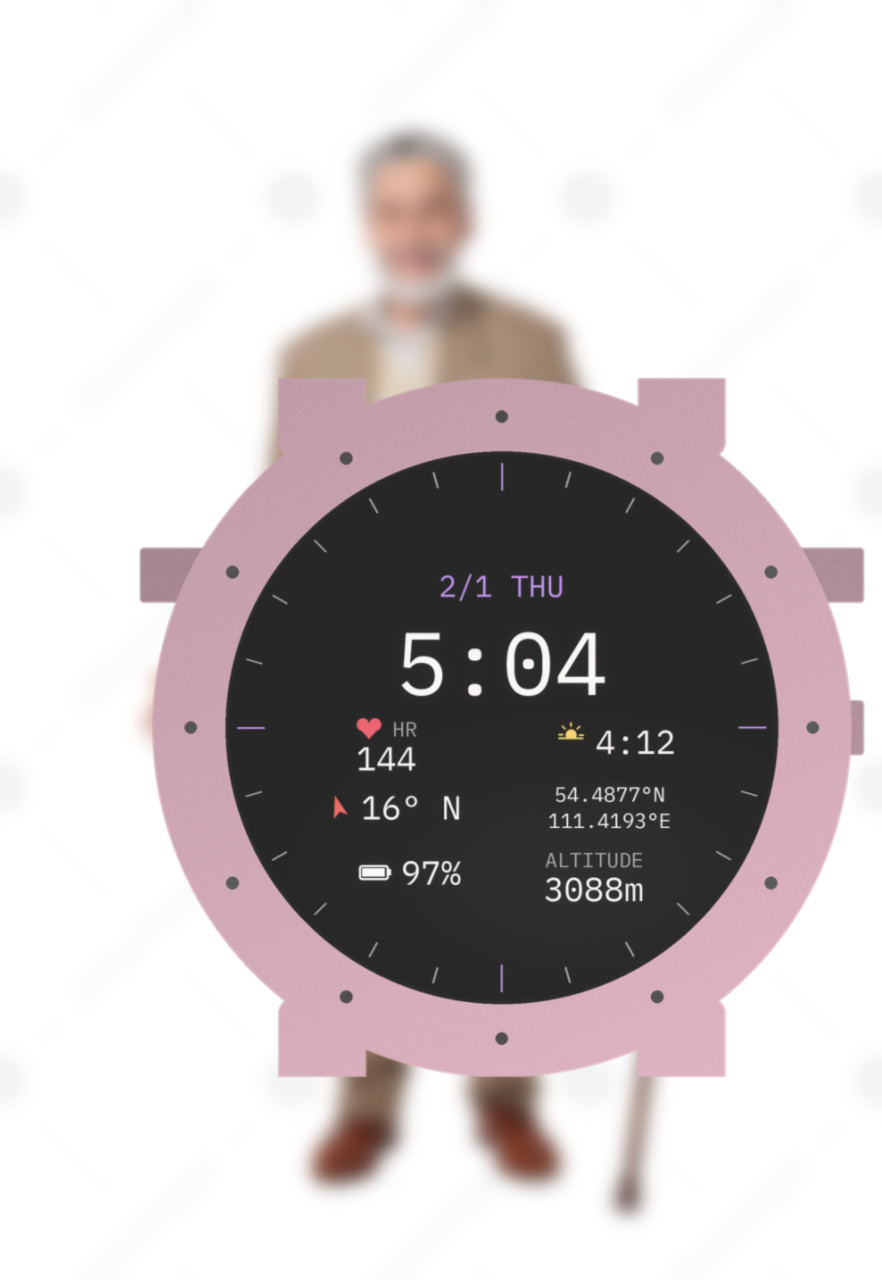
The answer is 5:04
